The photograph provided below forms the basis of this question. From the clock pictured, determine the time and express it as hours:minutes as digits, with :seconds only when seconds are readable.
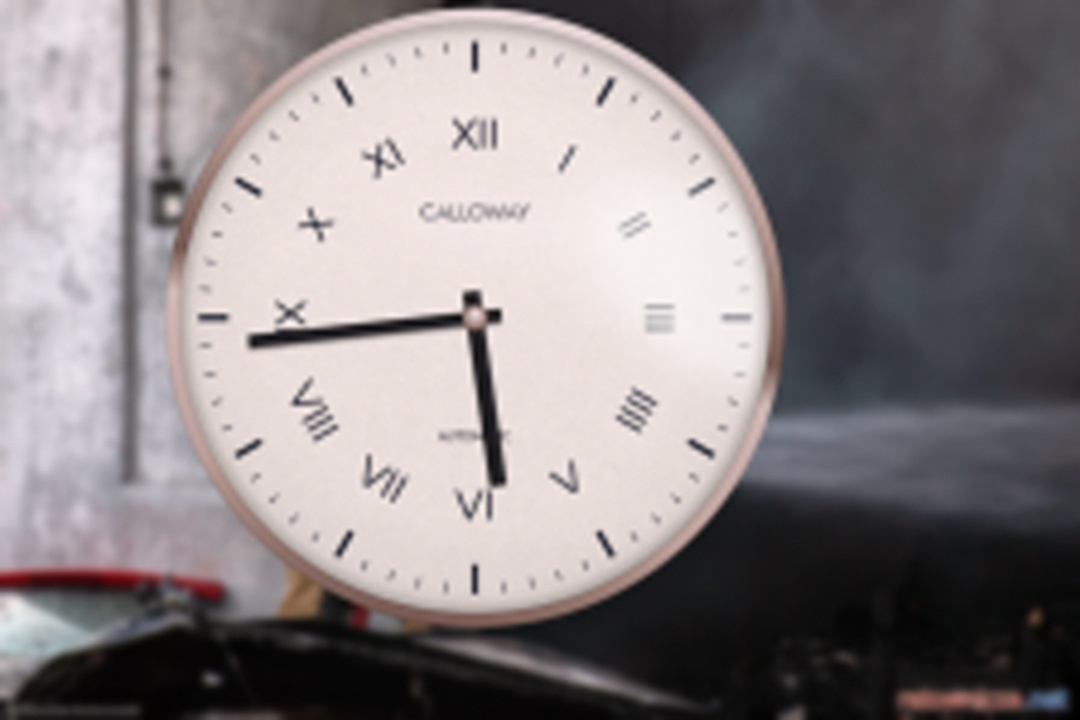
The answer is 5:44
